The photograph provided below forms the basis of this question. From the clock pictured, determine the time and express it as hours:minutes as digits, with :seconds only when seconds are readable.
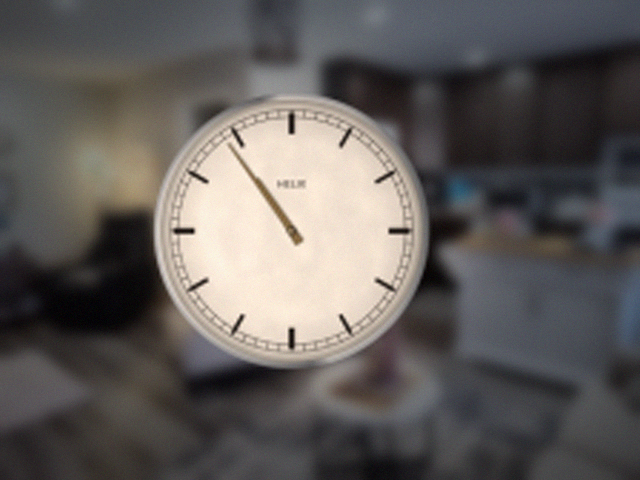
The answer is 10:54
